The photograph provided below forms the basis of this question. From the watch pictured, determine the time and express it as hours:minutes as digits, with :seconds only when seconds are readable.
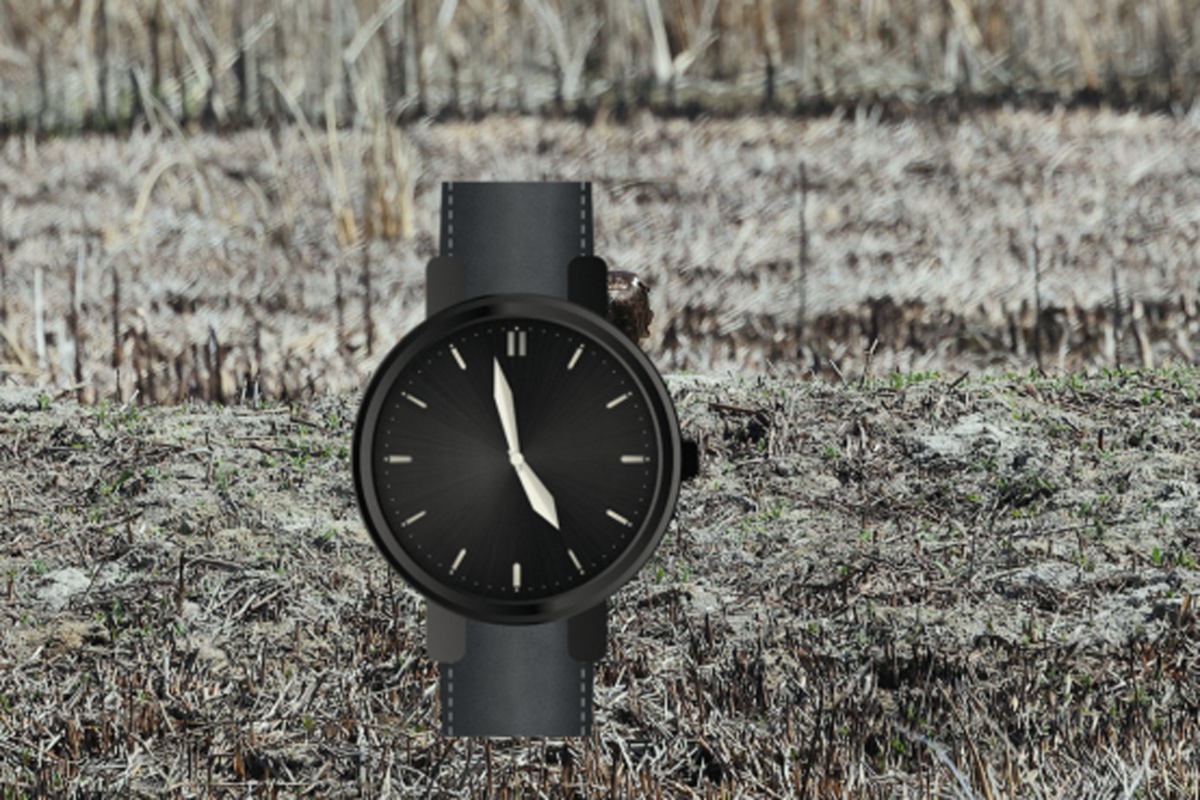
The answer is 4:58
